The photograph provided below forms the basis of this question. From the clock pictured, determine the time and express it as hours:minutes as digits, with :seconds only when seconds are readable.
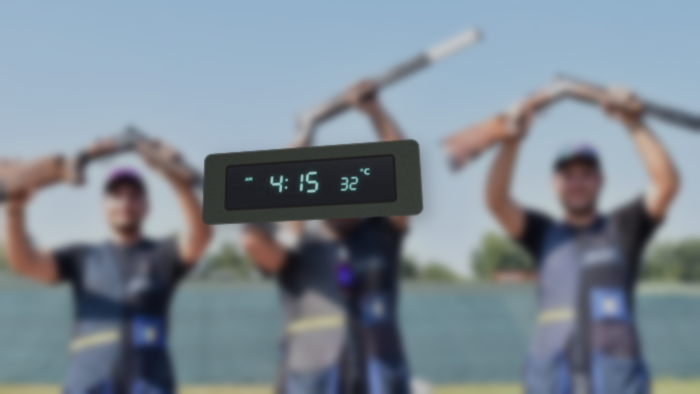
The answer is 4:15
